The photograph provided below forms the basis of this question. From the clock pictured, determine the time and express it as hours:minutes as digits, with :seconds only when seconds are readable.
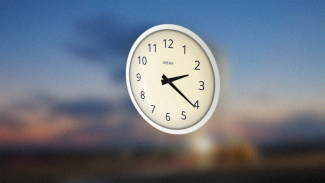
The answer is 2:21
